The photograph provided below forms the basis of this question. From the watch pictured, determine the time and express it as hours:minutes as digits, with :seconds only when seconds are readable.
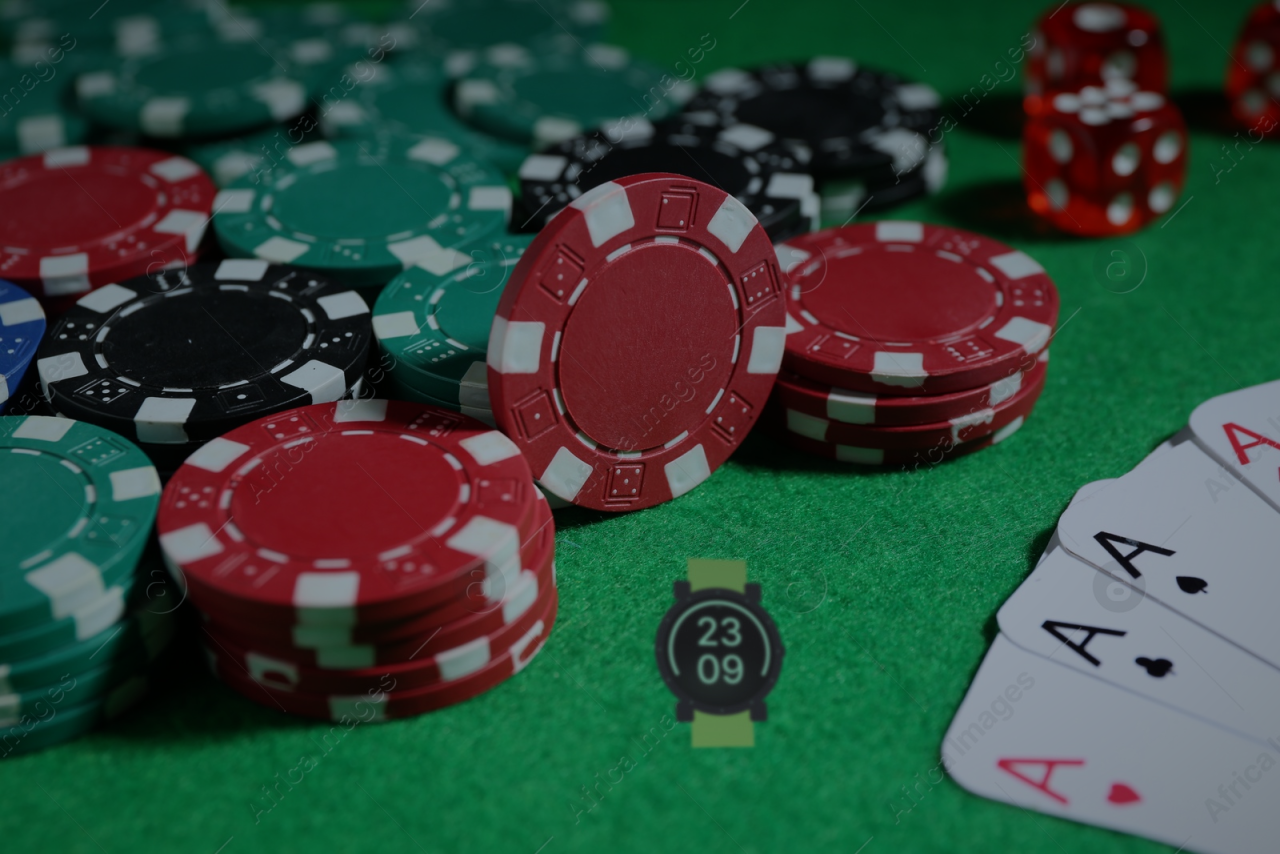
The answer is 23:09
